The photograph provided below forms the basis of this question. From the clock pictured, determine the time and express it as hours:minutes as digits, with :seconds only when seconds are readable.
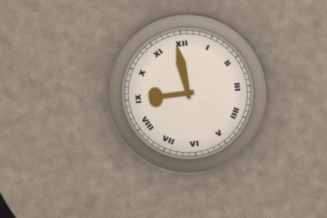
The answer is 8:59
